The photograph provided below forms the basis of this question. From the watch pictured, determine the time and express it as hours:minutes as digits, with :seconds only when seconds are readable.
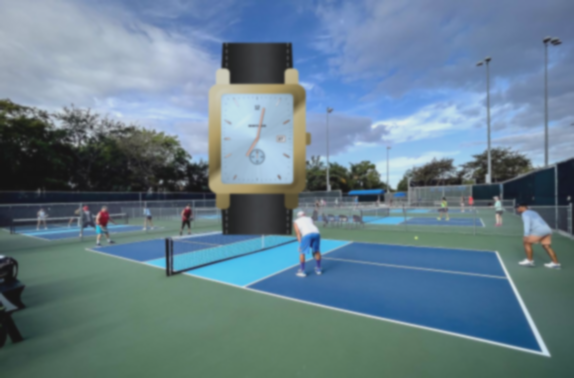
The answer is 7:02
